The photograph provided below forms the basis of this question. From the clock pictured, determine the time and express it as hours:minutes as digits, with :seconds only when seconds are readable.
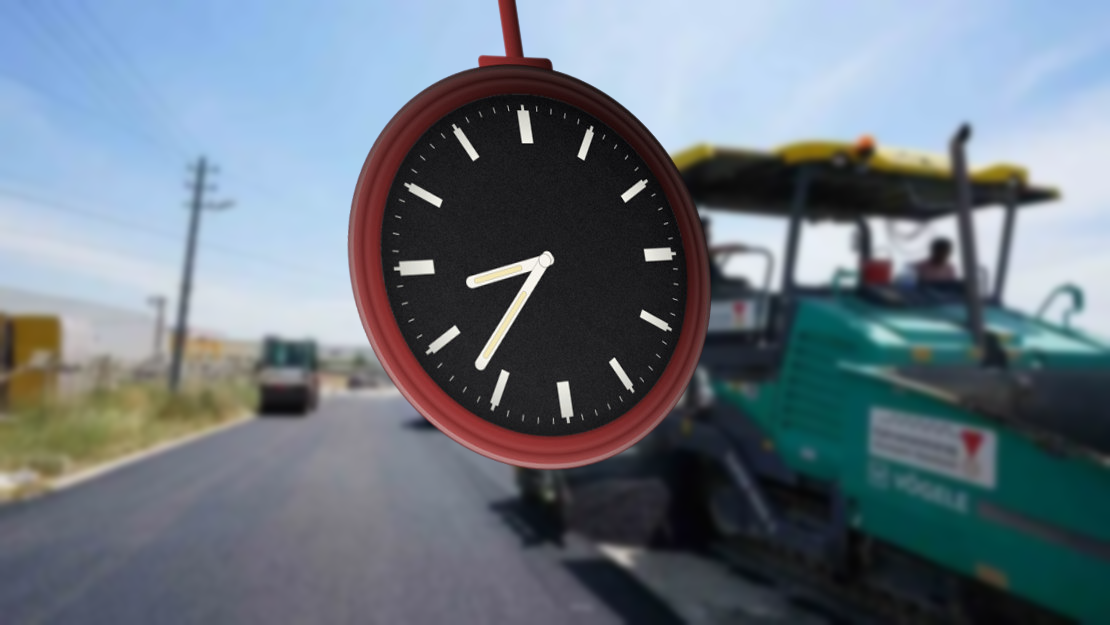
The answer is 8:37
